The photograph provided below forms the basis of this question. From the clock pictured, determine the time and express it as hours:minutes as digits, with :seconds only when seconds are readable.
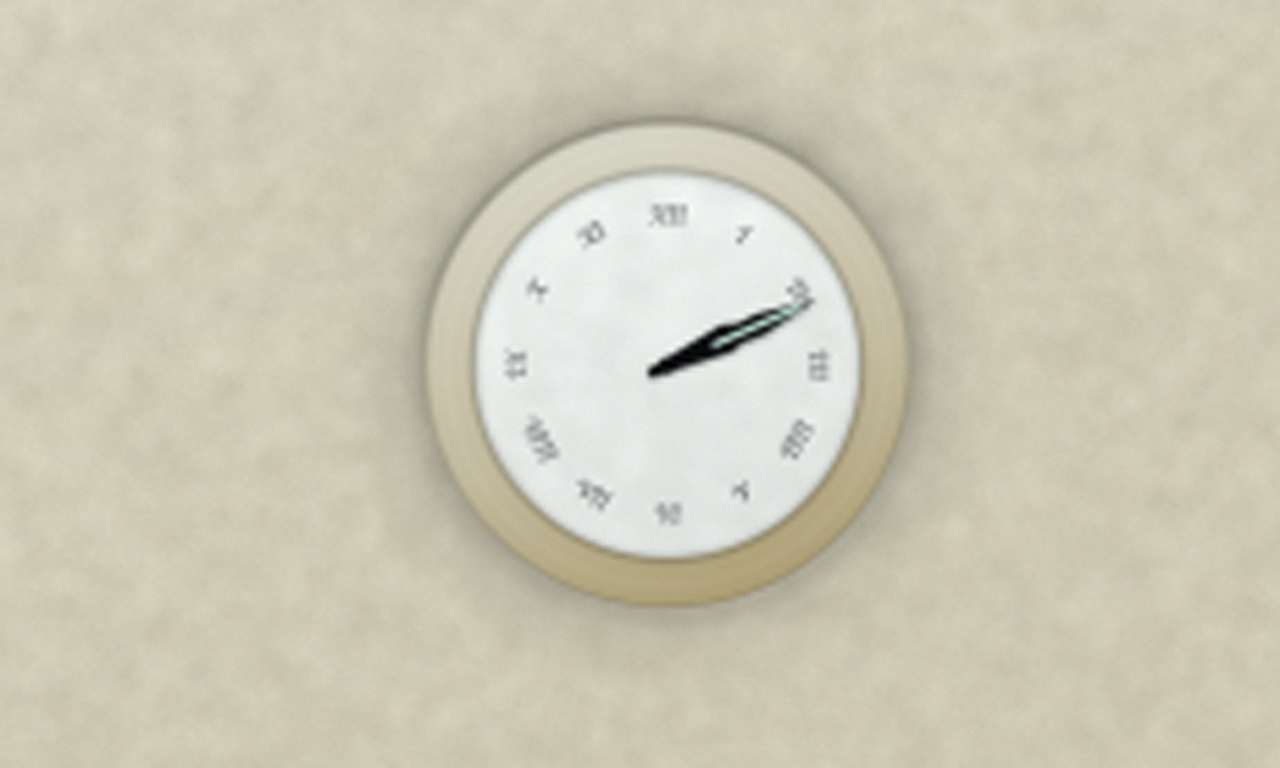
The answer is 2:11
